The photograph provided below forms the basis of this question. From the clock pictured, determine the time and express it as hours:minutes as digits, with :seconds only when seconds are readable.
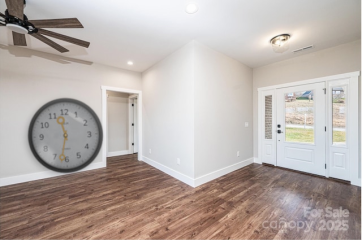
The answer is 11:32
